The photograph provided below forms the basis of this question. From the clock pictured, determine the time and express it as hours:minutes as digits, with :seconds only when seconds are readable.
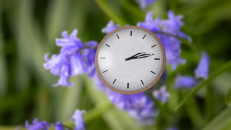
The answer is 2:13
